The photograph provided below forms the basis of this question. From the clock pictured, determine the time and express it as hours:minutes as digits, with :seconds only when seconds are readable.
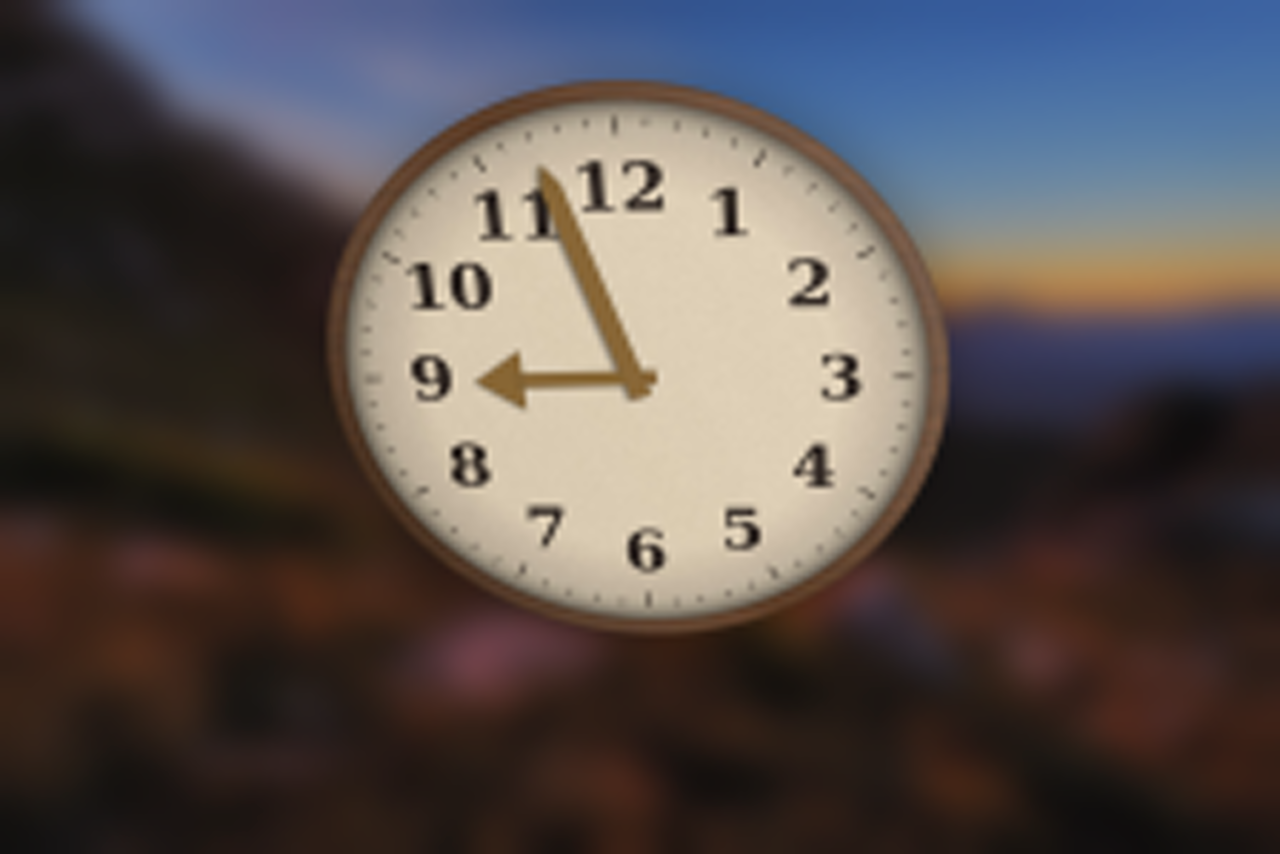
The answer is 8:57
